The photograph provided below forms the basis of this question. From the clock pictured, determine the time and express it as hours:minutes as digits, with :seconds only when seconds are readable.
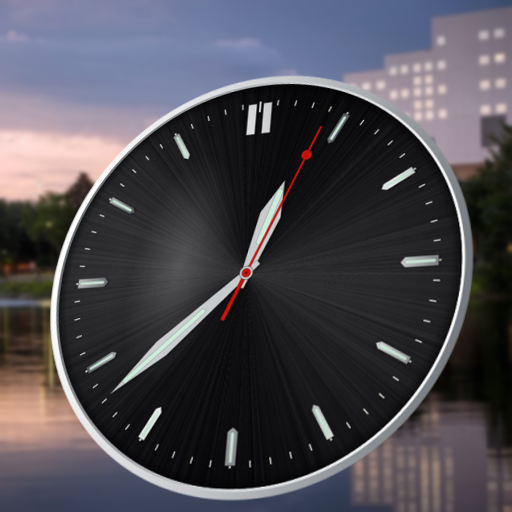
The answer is 12:38:04
